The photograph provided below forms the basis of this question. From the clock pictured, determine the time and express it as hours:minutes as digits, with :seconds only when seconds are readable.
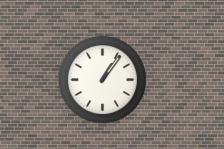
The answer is 1:06
